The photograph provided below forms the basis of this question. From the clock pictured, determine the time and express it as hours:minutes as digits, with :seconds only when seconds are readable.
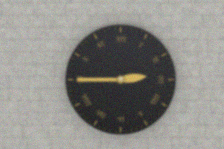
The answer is 2:45
